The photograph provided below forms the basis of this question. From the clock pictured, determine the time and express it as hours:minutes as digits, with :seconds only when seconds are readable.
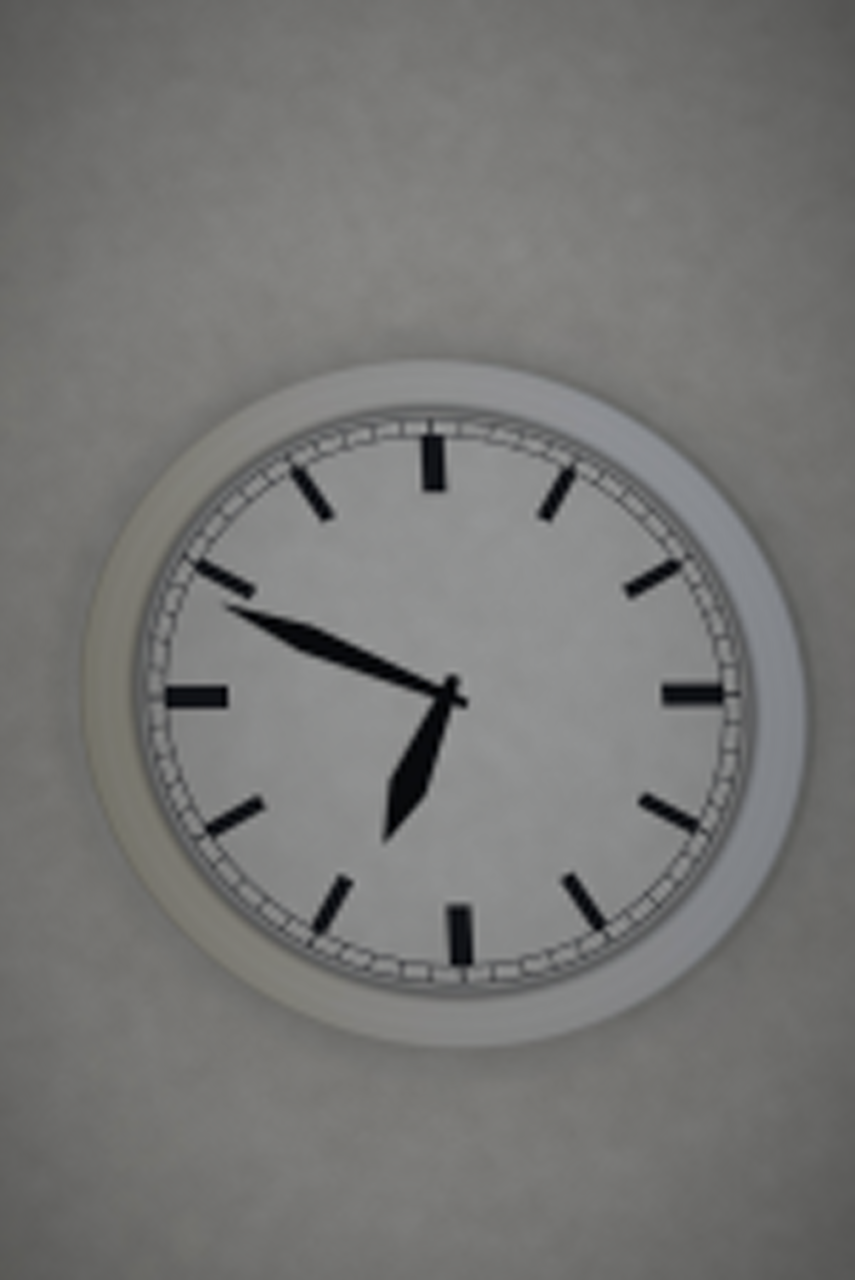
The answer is 6:49
